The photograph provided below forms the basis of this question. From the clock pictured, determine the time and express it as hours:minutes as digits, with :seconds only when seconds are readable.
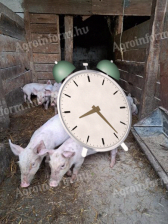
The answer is 8:24
